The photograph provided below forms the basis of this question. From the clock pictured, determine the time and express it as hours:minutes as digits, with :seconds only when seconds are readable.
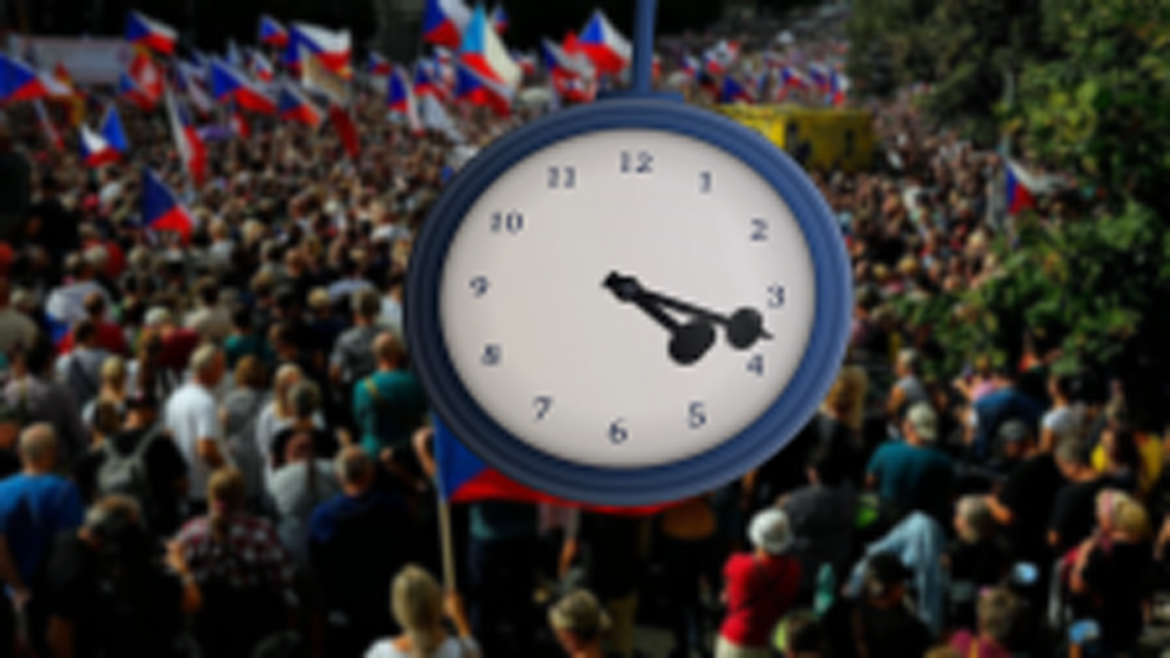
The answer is 4:18
